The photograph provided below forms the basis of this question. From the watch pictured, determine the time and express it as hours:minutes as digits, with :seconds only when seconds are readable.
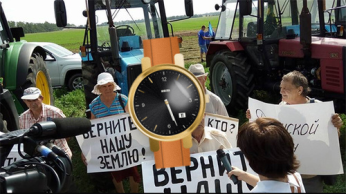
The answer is 5:27
